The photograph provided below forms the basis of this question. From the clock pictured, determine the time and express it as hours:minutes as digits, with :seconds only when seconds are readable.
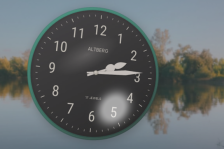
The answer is 2:14
